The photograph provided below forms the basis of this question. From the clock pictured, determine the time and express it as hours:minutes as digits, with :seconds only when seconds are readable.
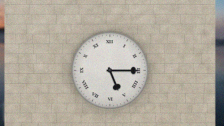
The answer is 5:15
